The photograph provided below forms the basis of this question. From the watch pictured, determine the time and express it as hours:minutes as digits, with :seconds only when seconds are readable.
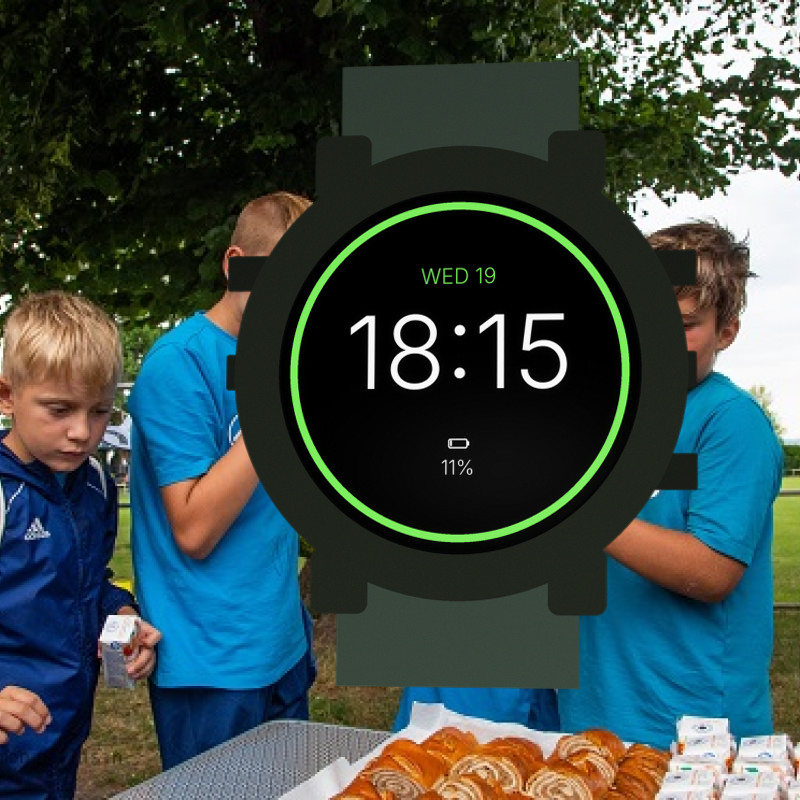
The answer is 18:15
